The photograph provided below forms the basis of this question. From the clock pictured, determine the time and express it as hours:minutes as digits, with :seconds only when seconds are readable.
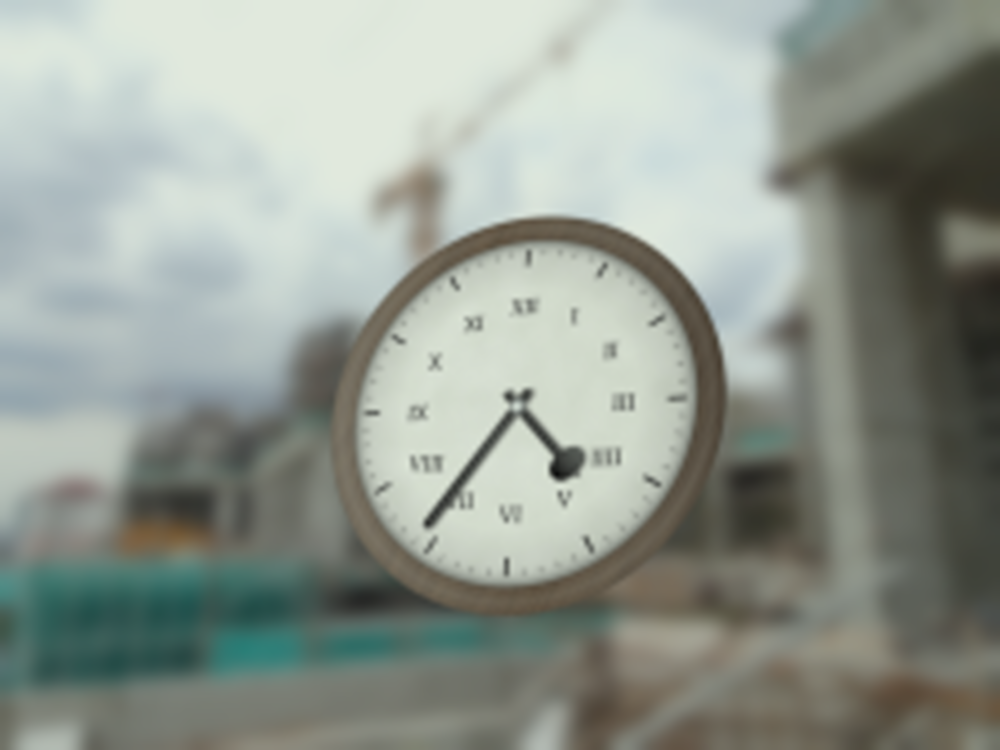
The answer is 4:36
